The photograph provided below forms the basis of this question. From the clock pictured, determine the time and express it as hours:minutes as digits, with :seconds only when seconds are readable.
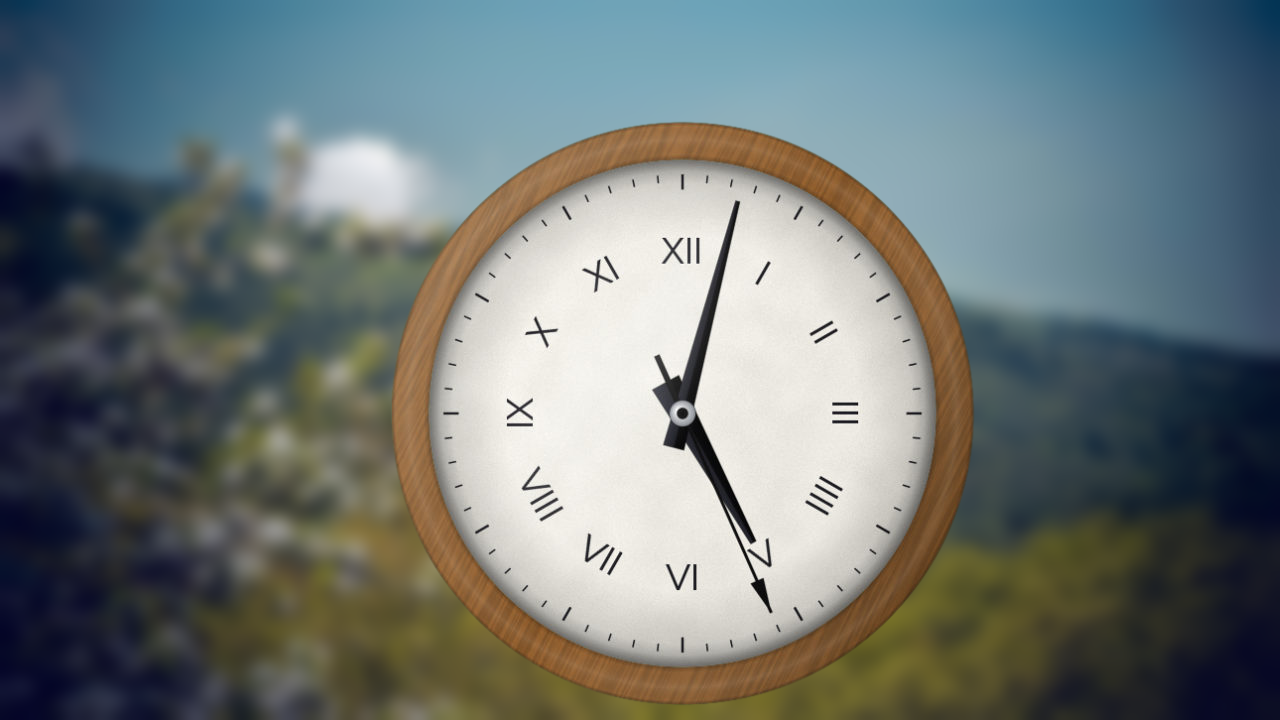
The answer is 5:02:26
